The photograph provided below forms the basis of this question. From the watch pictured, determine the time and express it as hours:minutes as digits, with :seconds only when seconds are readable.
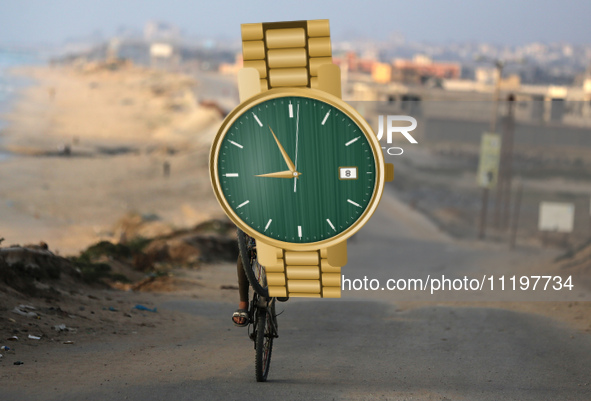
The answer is 8:56:01
